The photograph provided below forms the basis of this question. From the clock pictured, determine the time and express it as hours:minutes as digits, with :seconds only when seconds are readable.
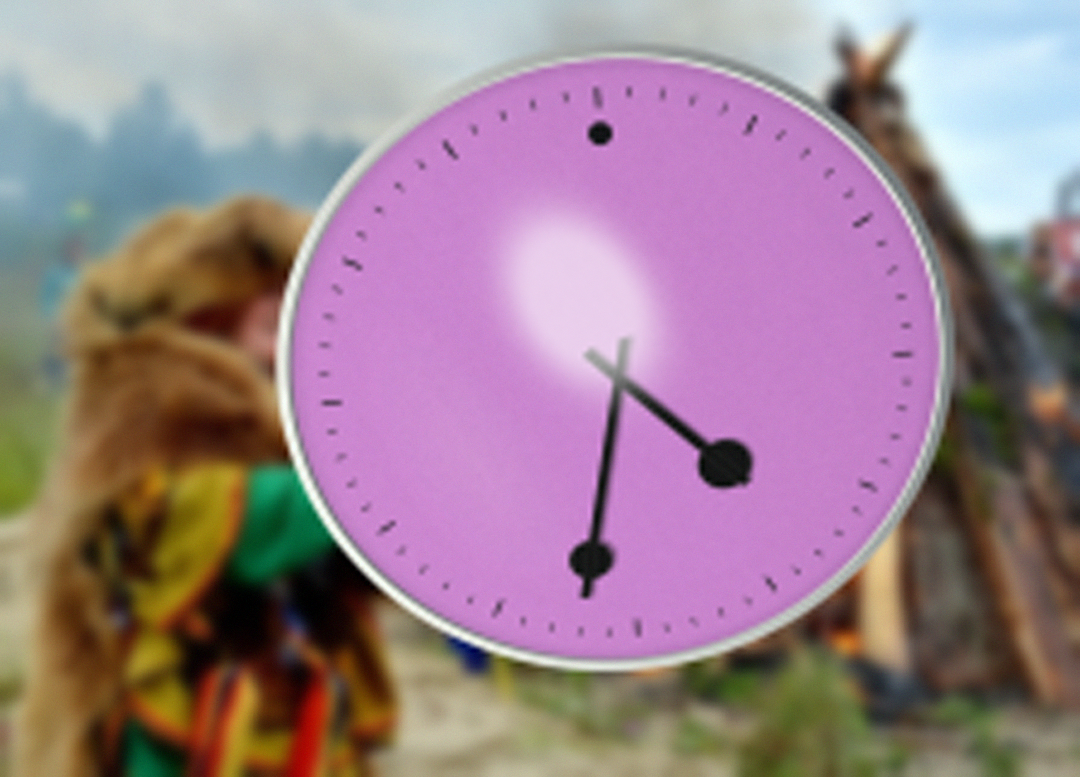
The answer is 4:32
